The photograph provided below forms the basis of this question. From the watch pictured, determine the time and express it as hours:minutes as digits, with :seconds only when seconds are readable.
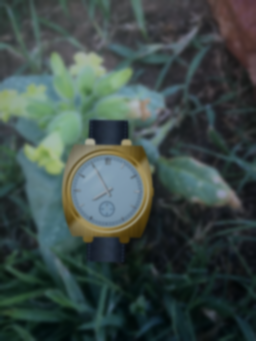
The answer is 7:55
